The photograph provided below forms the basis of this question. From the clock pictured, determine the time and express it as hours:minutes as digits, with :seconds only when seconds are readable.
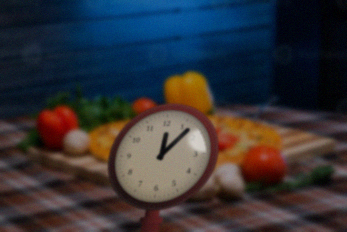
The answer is 12:07
